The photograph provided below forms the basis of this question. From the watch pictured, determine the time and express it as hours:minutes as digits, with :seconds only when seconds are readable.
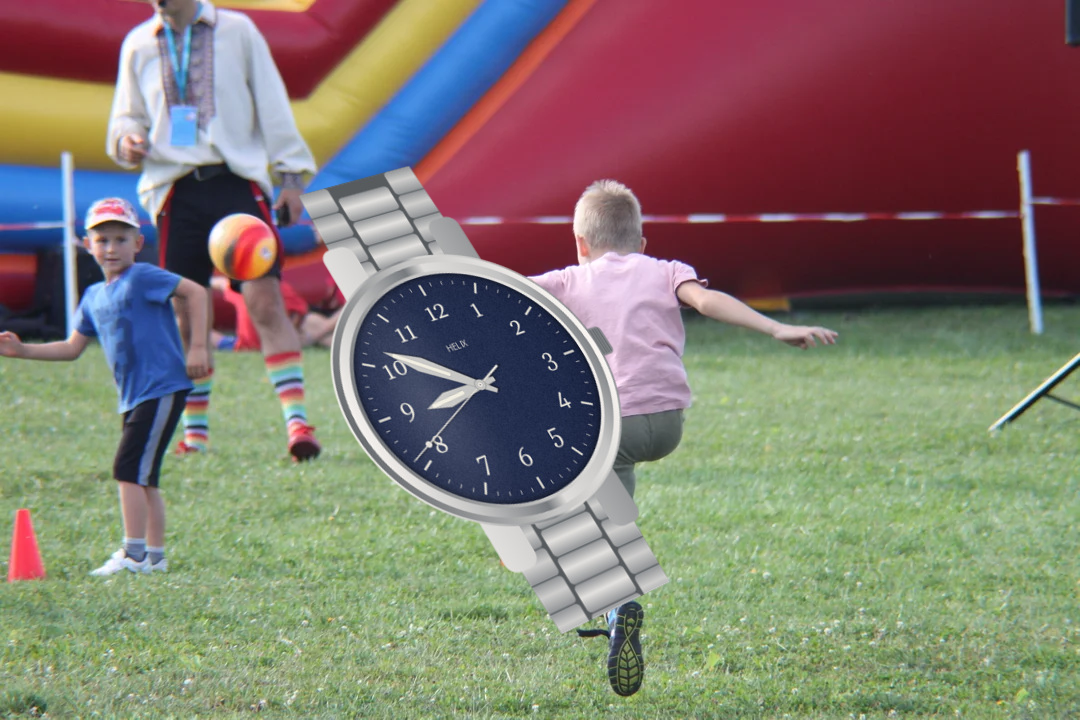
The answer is 8:51:41
